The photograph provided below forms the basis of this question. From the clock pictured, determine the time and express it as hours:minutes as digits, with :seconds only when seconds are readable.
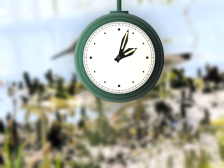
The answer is 2:03
